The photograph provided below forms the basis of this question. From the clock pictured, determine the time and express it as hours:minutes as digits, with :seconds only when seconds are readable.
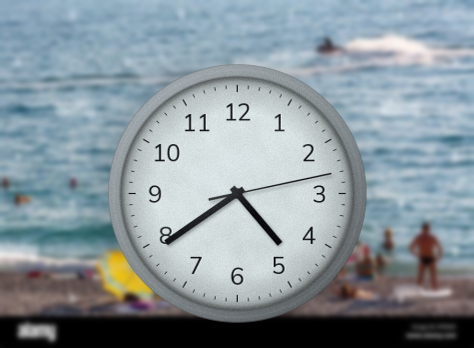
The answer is 4:39:13
